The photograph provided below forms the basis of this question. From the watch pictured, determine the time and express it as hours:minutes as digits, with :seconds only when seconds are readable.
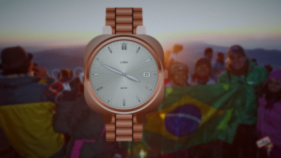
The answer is 3:49
